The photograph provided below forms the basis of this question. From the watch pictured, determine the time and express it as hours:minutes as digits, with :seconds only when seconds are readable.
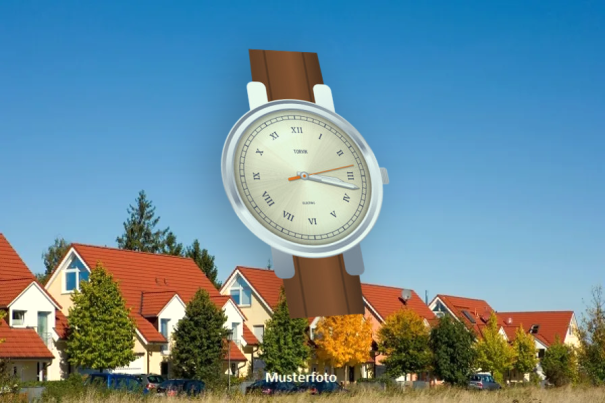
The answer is 3:17:13
